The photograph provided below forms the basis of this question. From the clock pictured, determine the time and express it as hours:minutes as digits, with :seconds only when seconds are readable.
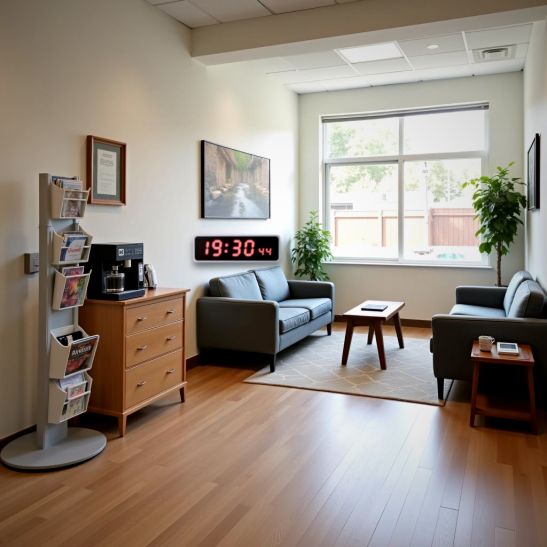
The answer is 19:30:44
